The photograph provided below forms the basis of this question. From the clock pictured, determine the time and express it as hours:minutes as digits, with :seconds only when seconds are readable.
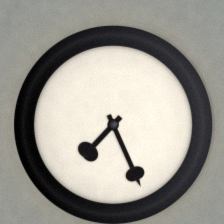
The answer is 7:26
